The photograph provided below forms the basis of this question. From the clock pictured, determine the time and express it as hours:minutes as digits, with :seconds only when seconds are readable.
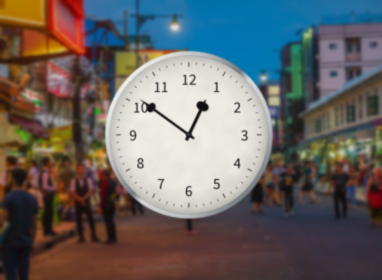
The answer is 12:51
